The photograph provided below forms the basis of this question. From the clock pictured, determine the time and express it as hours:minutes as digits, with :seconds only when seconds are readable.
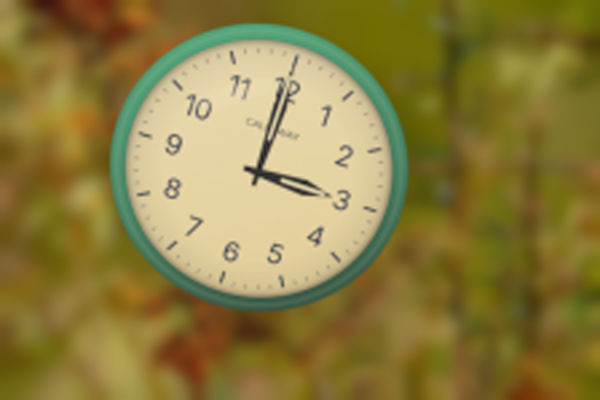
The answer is 3:00
